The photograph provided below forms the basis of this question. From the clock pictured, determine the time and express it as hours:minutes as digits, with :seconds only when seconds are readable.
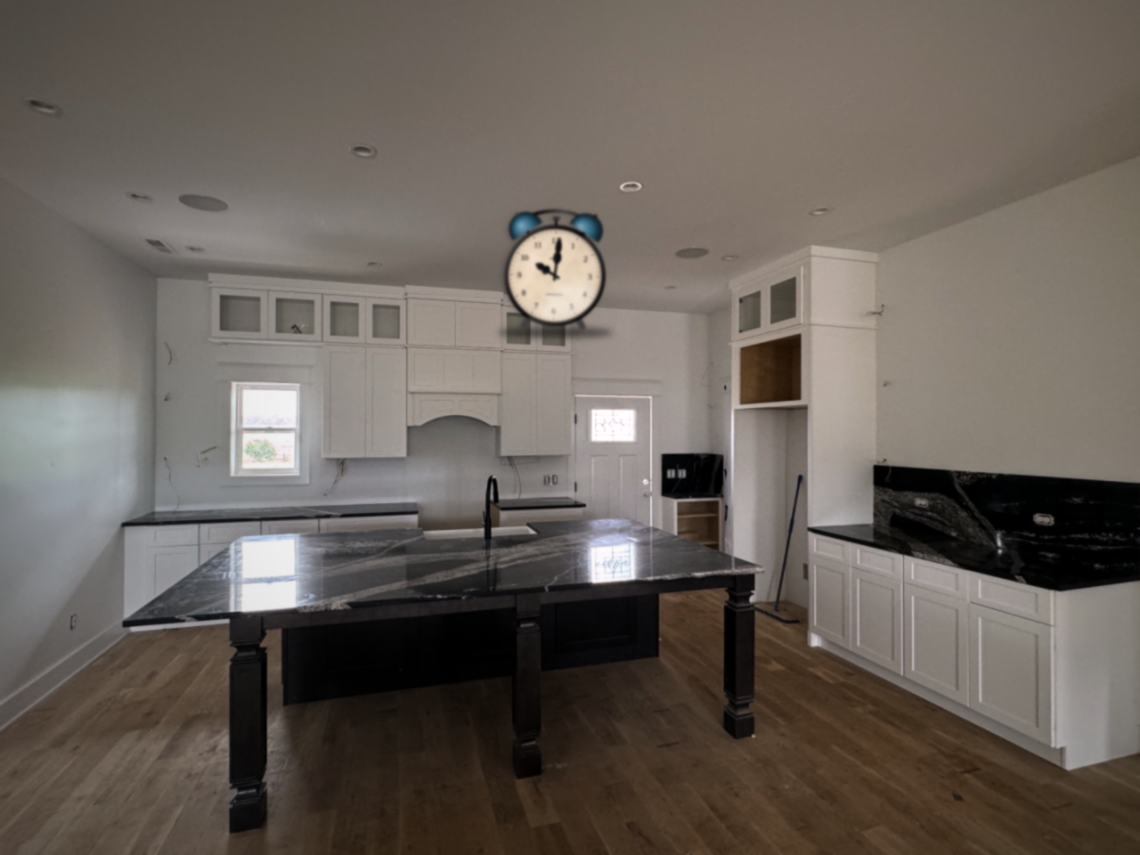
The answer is 10:01
